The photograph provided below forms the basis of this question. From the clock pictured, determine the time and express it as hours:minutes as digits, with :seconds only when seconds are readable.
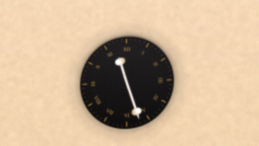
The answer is 11:27
